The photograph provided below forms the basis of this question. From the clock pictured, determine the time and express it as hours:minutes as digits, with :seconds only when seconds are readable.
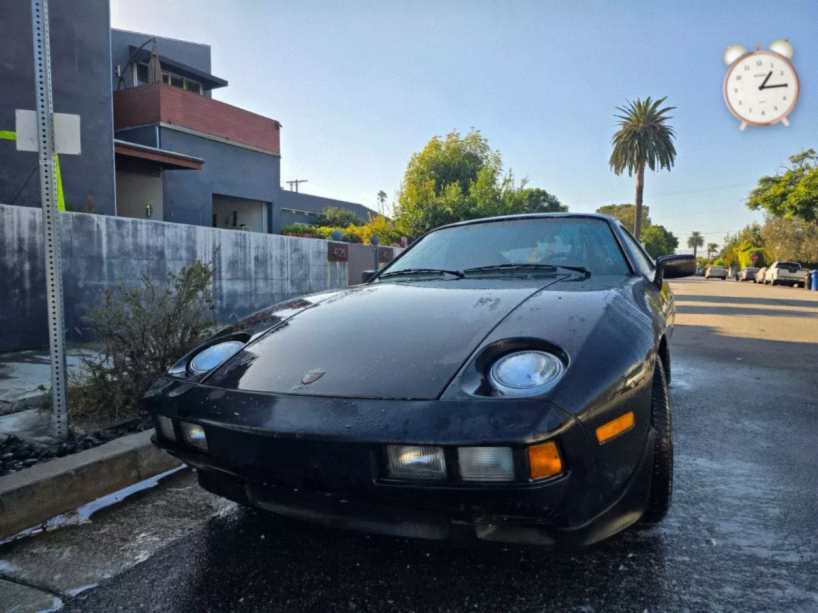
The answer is 1:15
